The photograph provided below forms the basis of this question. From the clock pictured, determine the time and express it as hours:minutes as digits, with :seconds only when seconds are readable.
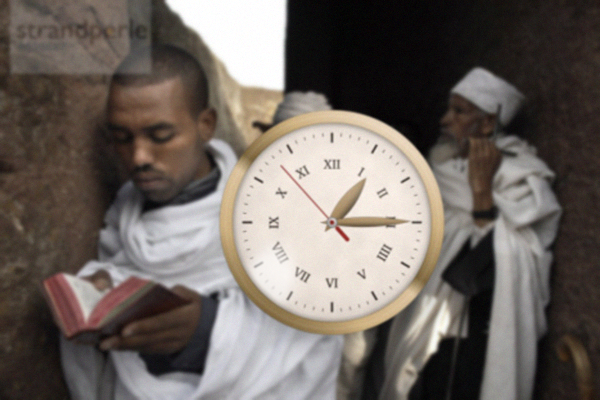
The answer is 1:14:53
